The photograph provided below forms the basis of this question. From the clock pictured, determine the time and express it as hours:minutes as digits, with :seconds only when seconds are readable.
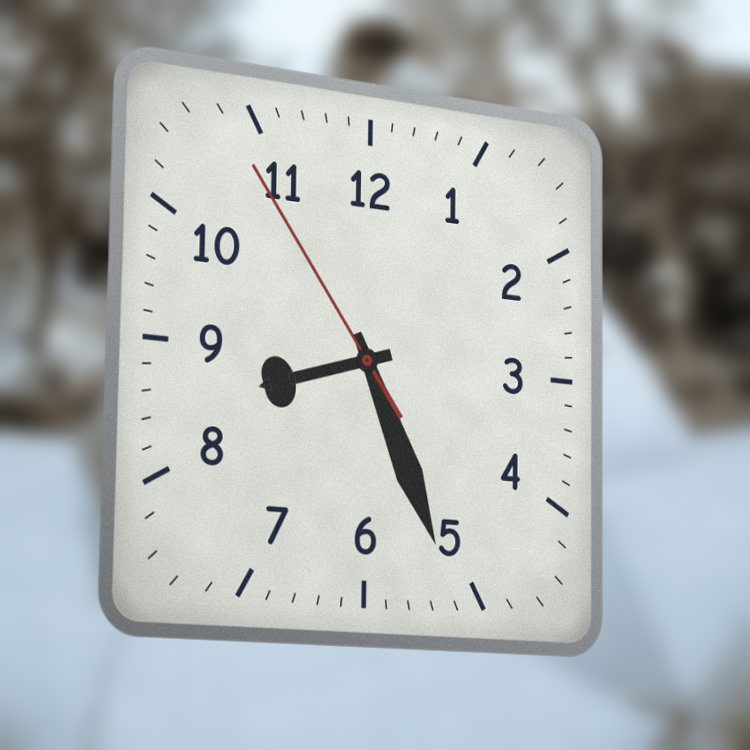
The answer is 8:25:54
